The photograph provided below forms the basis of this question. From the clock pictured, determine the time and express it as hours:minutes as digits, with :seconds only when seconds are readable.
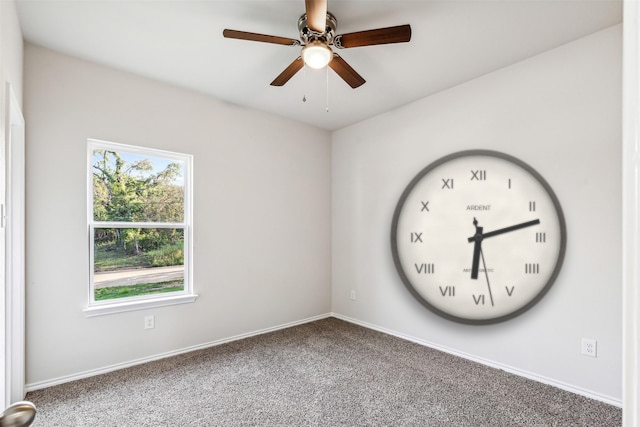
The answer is 6:12:28
